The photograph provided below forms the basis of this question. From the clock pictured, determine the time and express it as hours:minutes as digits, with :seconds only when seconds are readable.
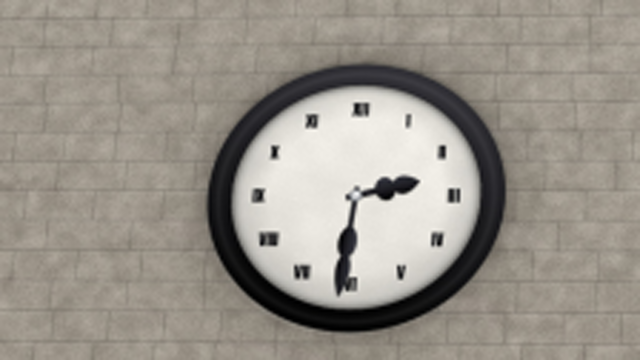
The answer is 2:31
